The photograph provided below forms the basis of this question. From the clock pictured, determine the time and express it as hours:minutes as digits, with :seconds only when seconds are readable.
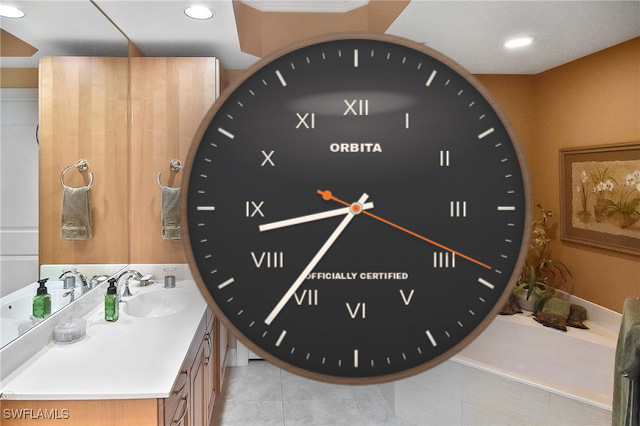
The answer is 8:36:19
